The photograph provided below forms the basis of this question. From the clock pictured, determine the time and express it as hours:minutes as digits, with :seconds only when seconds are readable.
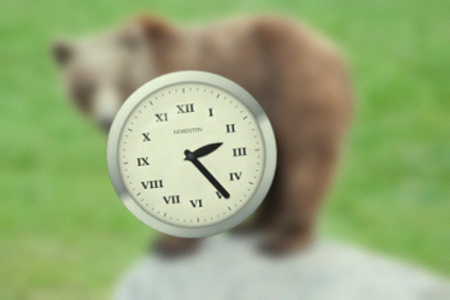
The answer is 2:24
